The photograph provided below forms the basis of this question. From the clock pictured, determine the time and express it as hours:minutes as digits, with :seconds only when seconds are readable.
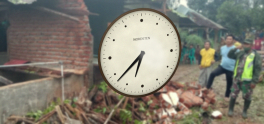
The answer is 6:38
